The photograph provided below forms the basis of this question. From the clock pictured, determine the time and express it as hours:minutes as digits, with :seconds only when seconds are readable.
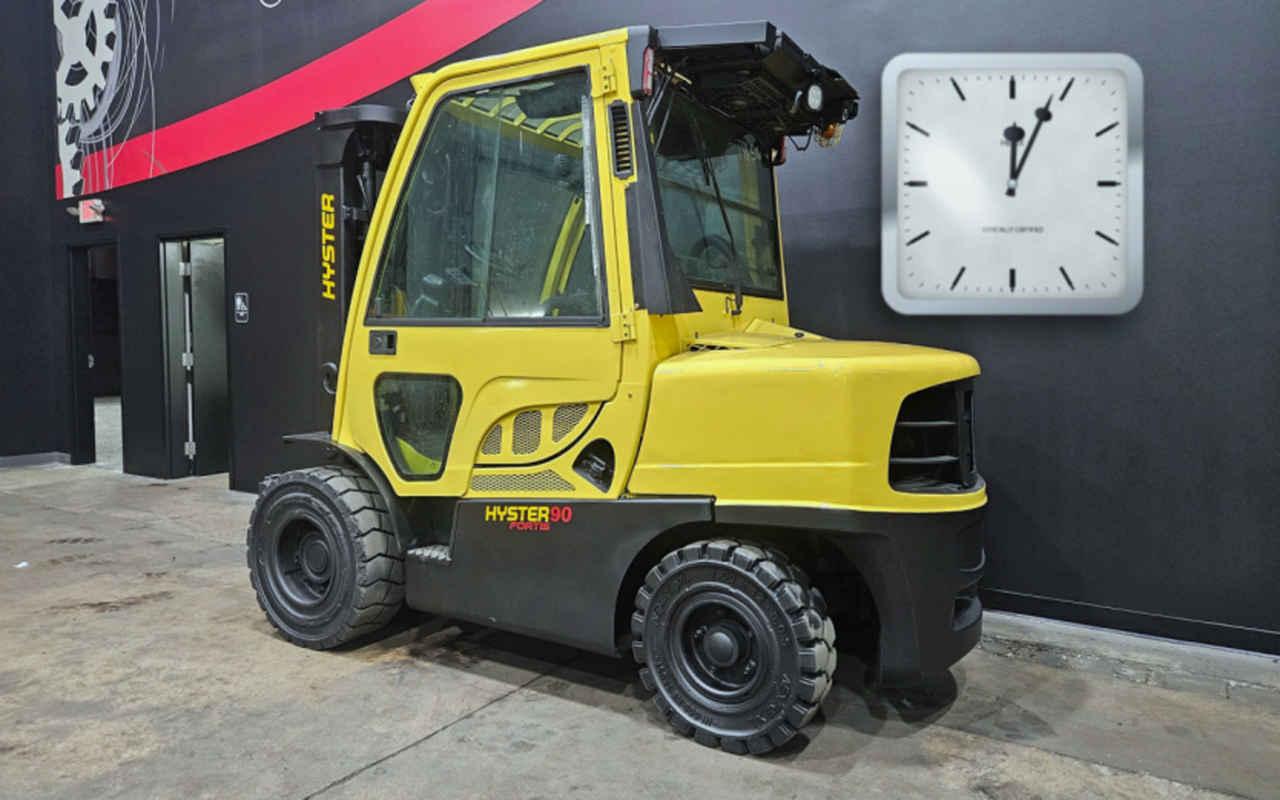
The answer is 12:04
